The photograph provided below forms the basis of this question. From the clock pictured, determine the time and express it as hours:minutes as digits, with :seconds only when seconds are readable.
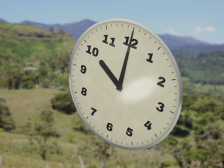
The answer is 10:00
